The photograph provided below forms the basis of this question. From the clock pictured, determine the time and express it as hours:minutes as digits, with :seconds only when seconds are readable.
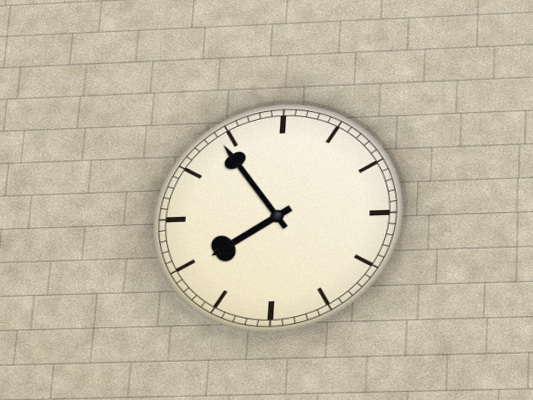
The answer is 7:54
